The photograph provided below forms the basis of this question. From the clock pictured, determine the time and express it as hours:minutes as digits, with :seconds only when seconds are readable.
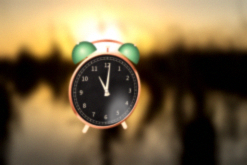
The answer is 11:01
